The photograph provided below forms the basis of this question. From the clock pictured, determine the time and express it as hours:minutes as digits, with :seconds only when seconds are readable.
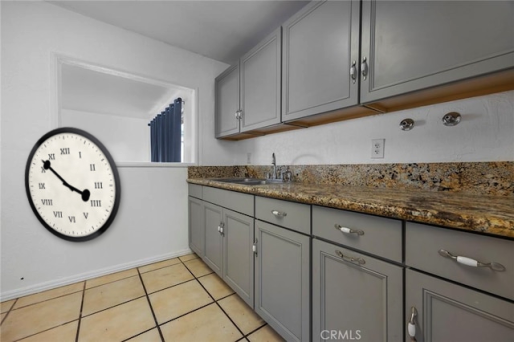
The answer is 3:52
